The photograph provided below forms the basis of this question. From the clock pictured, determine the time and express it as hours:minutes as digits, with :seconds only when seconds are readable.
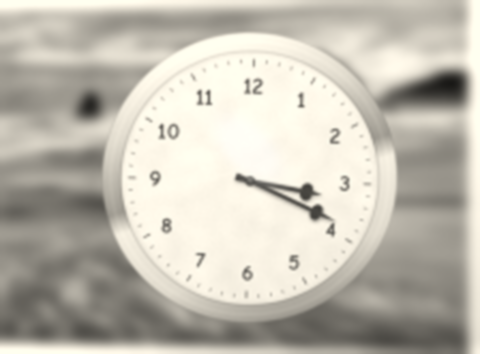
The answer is 3:19
